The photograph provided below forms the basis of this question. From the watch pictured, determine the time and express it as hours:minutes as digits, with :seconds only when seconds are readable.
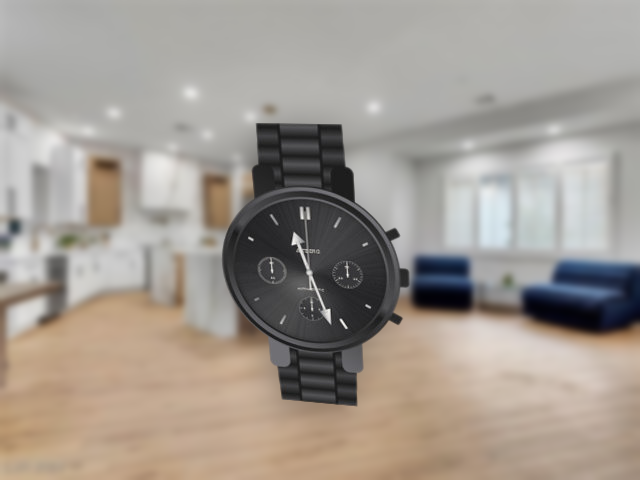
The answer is 11:27
